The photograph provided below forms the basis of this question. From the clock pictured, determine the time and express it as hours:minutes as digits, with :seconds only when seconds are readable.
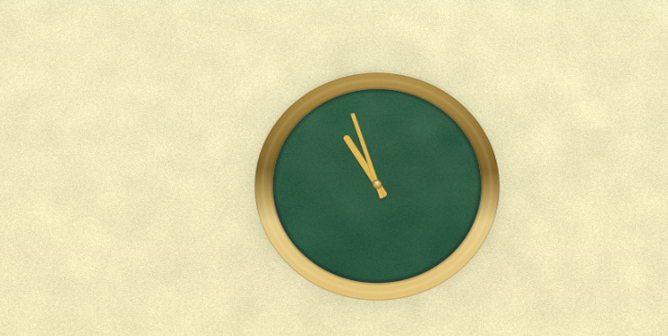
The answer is 10:57
